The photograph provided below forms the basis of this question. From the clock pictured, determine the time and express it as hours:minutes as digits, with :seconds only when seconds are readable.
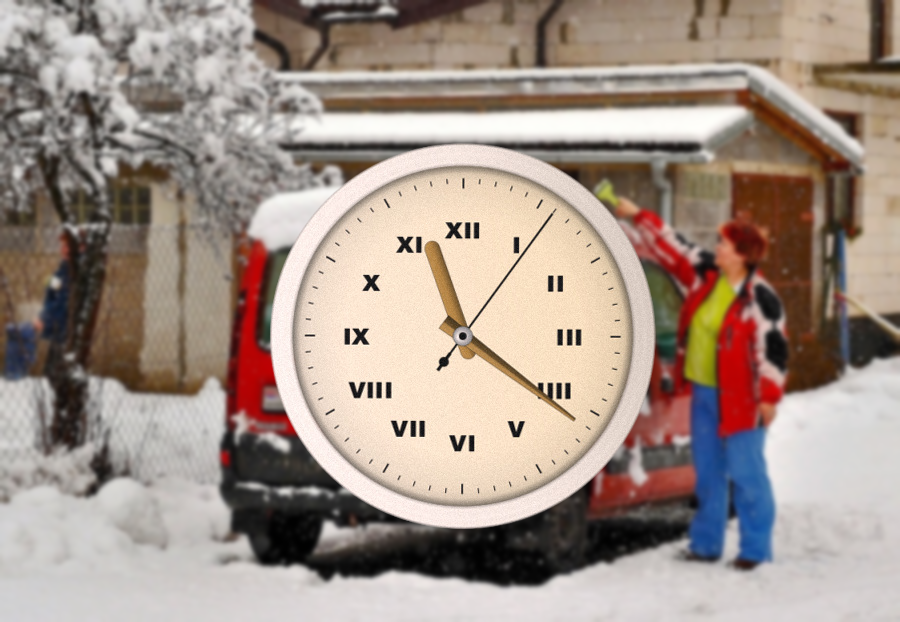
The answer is 11:21:06
